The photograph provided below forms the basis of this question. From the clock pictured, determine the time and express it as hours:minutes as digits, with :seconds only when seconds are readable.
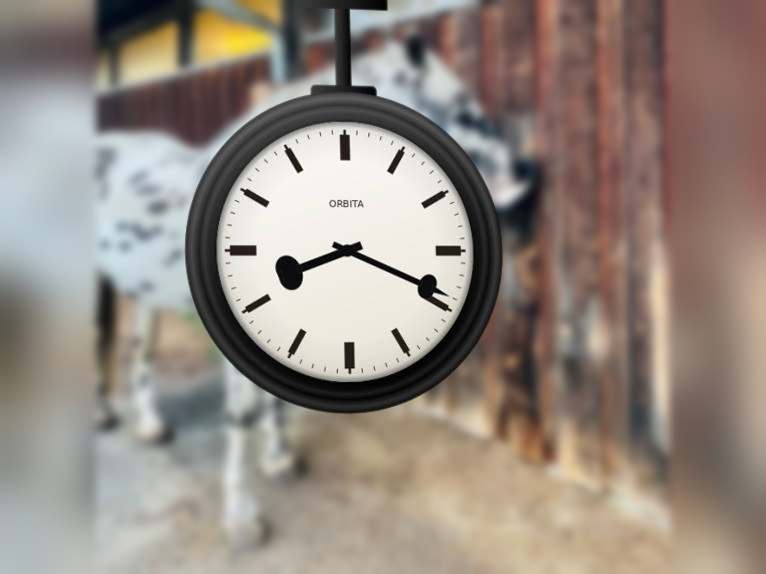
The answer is 8:19
